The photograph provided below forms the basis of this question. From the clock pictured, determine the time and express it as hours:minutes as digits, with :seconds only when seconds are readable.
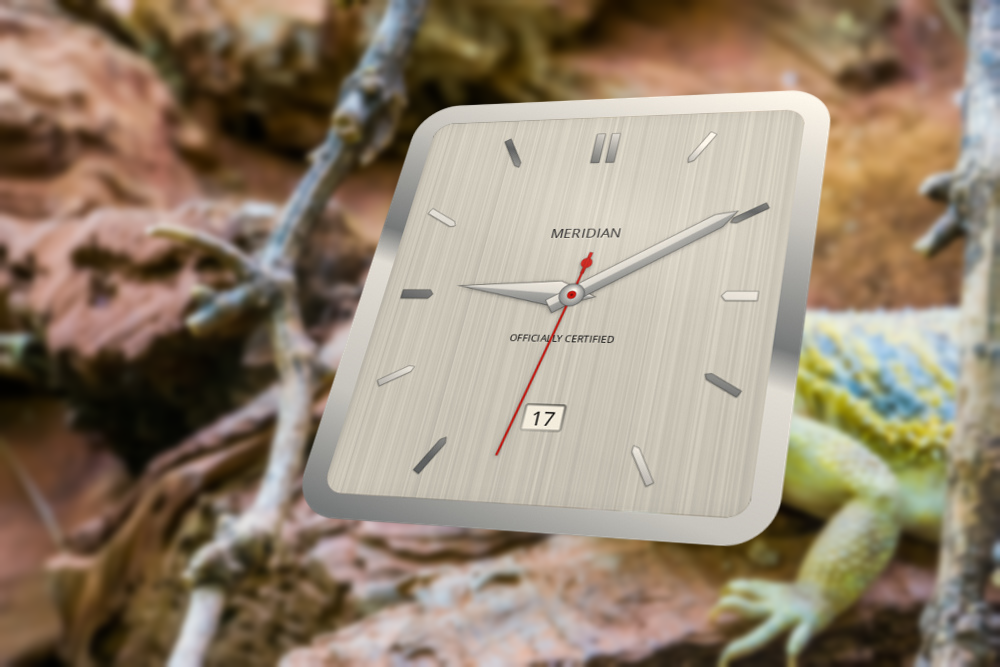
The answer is 9:09:32
